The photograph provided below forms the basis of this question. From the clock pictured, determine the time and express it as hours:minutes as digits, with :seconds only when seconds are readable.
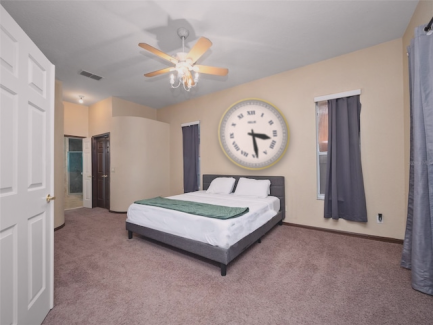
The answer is 3:29
